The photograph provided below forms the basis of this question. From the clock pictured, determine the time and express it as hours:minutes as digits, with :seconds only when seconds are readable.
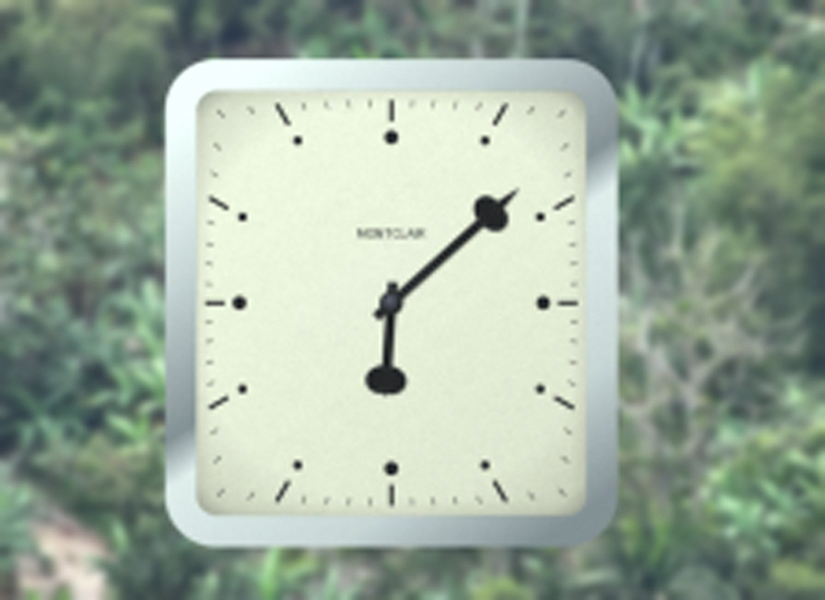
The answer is 6:08
